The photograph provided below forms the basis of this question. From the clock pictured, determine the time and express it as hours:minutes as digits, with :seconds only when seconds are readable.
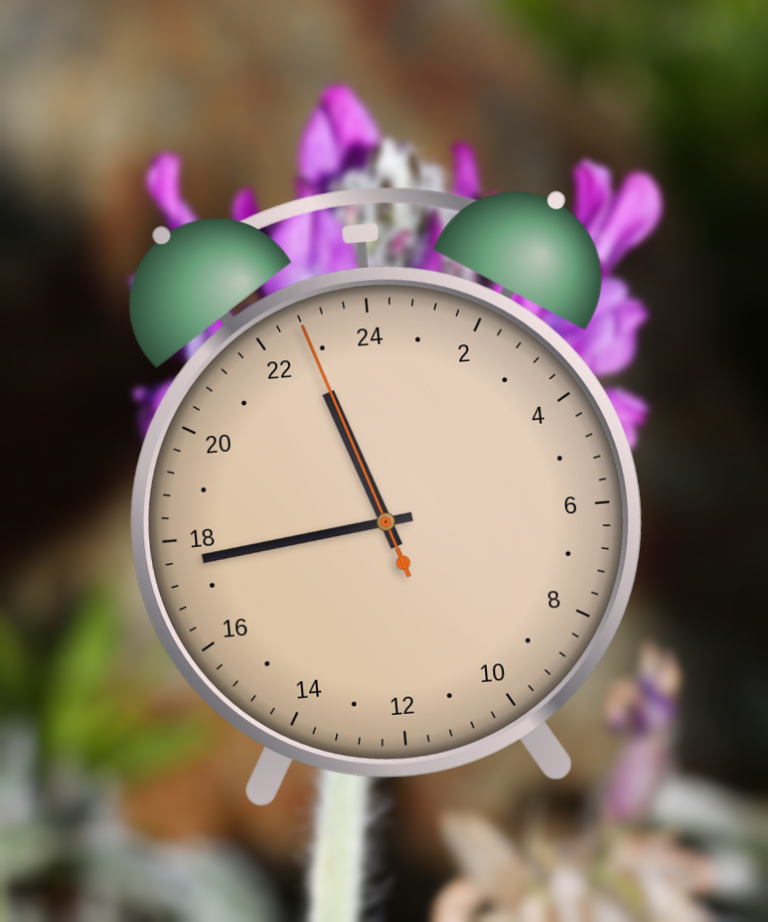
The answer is 22:43:57
